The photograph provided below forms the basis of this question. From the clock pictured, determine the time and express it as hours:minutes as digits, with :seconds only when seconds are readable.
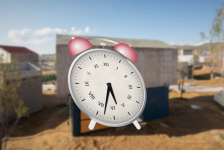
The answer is 5:33
